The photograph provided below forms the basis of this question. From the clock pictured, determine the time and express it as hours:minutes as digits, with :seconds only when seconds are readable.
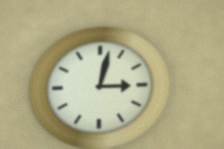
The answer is 3:02
